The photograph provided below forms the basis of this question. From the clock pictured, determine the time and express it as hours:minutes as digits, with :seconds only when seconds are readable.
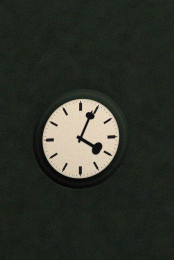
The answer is 4:04
